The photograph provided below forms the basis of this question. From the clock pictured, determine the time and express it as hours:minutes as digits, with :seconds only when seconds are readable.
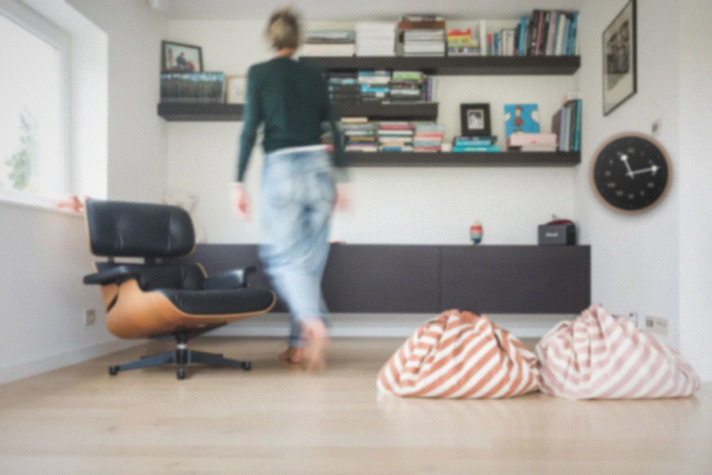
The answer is 11:13
